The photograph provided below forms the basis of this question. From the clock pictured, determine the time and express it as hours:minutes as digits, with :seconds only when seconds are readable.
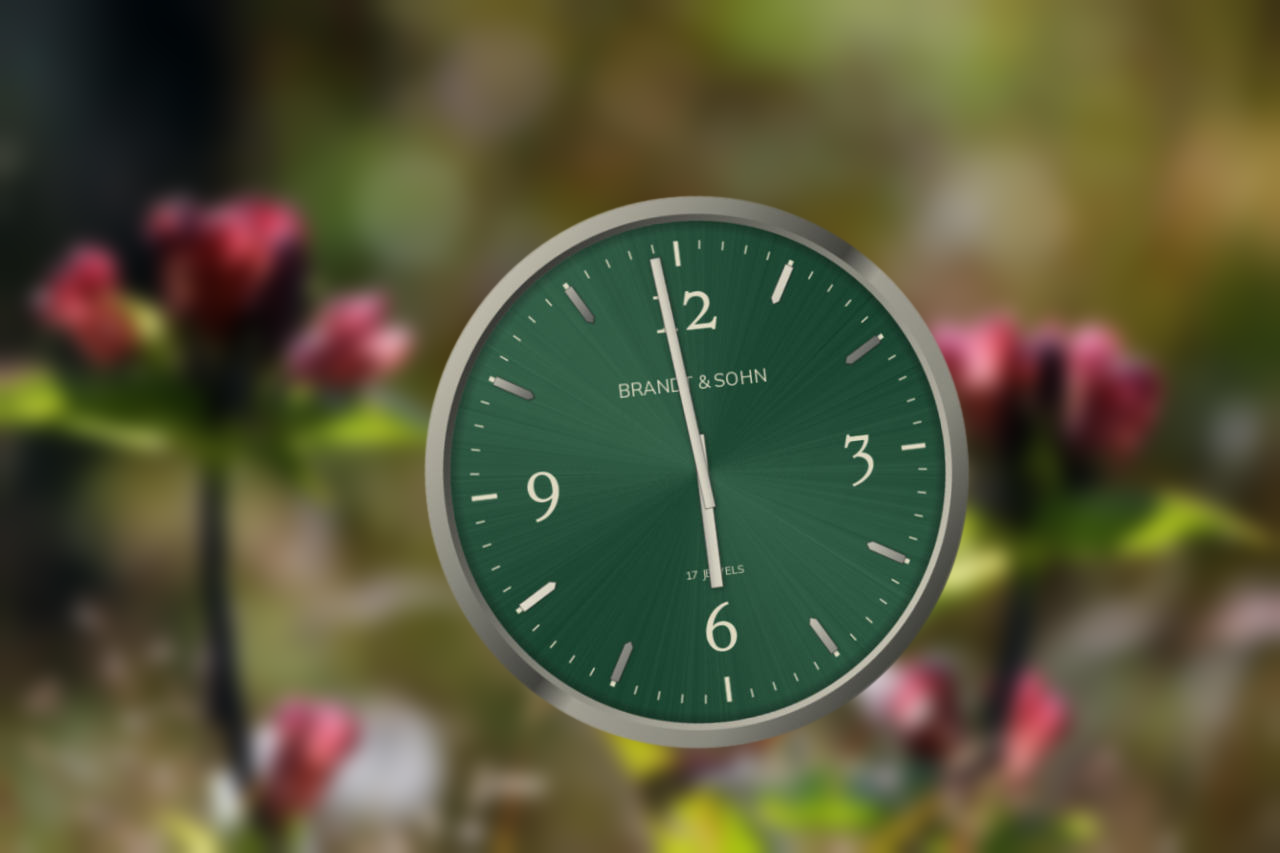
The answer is 5:59
